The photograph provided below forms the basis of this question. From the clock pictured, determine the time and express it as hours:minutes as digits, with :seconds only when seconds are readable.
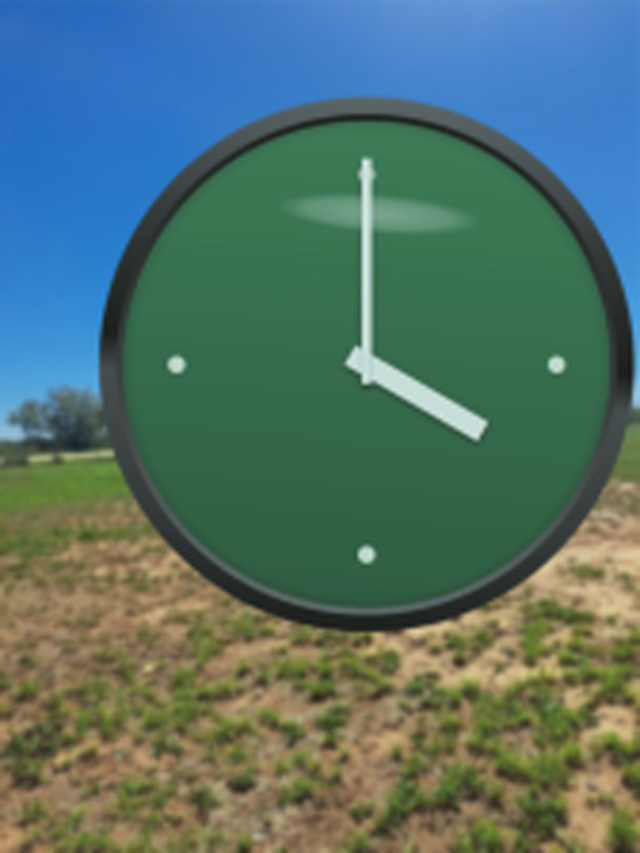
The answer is 4:00
